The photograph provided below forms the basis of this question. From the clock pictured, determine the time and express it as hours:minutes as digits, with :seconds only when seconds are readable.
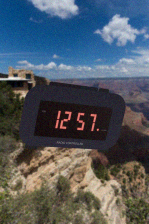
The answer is 12:57
